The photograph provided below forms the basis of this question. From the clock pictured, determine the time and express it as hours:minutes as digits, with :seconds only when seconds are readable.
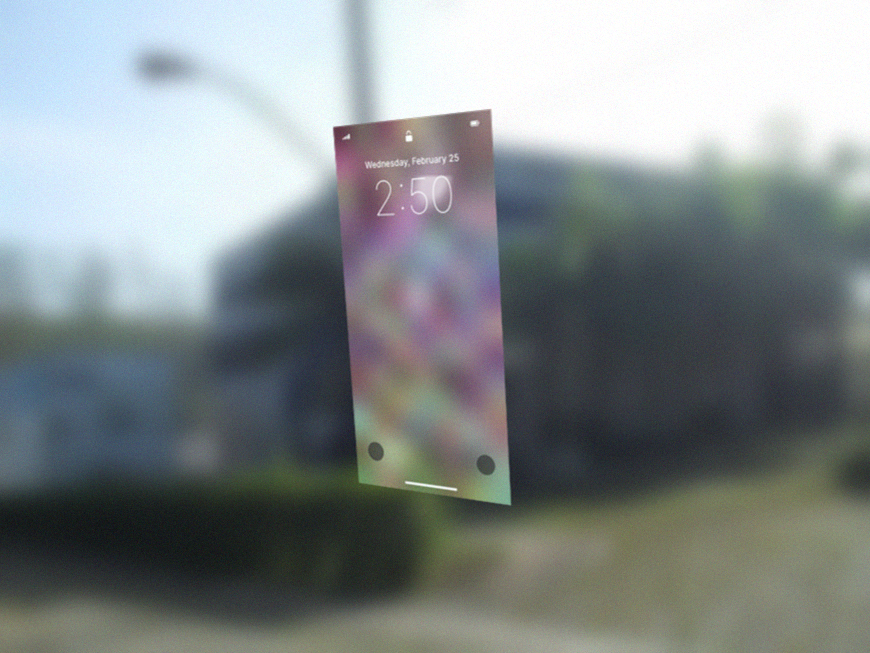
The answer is 2:50
